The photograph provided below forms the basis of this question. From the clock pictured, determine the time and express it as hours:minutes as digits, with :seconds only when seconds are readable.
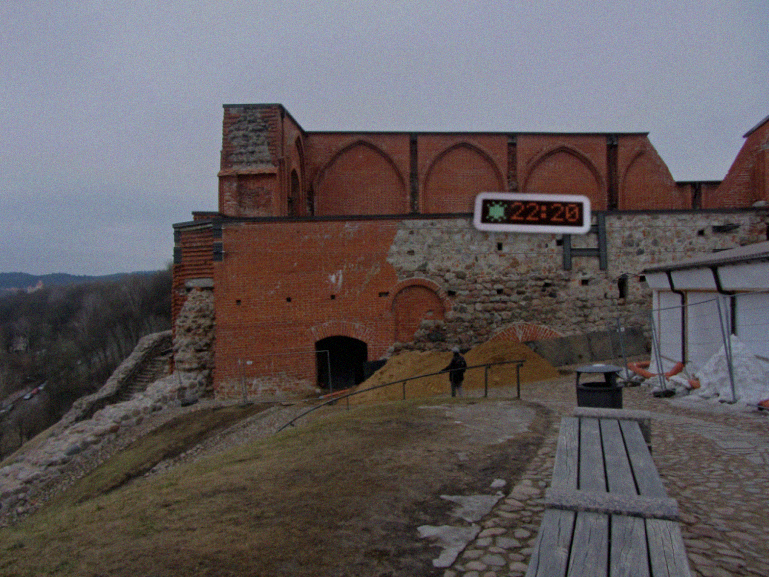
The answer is 22:20
